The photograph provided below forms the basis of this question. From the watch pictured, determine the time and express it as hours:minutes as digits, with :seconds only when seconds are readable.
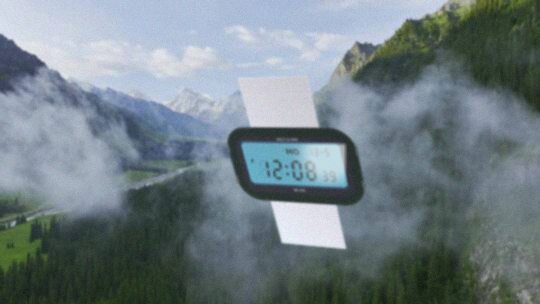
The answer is 12:08:39
